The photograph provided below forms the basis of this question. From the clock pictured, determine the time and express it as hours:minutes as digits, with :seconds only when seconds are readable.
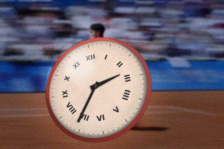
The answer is 2:36
